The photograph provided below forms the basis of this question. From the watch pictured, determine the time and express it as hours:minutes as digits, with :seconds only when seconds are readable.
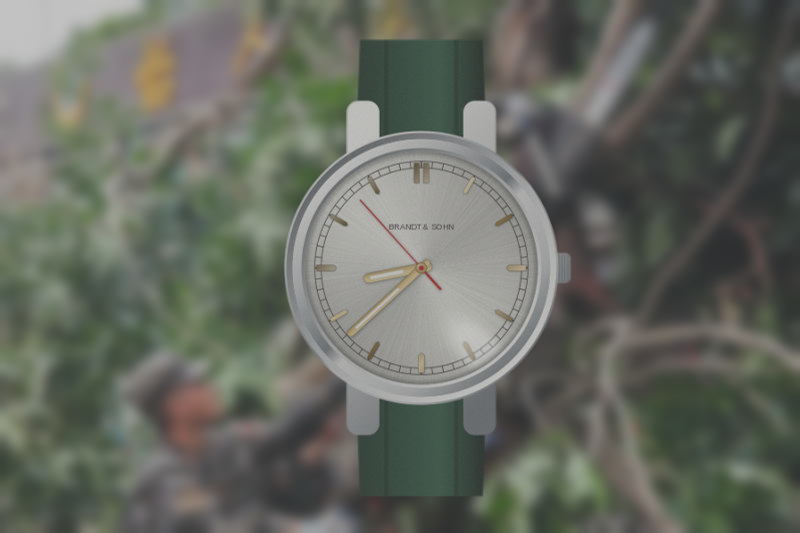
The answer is 8:37:53
